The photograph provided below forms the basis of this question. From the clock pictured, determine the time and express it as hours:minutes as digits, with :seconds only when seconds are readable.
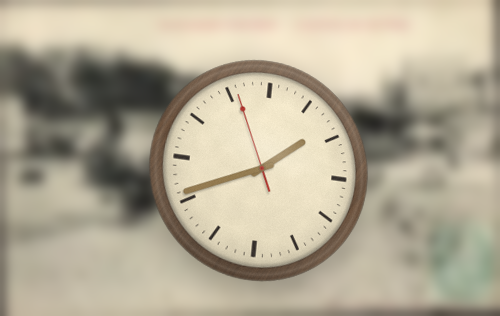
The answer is 1:40:56
